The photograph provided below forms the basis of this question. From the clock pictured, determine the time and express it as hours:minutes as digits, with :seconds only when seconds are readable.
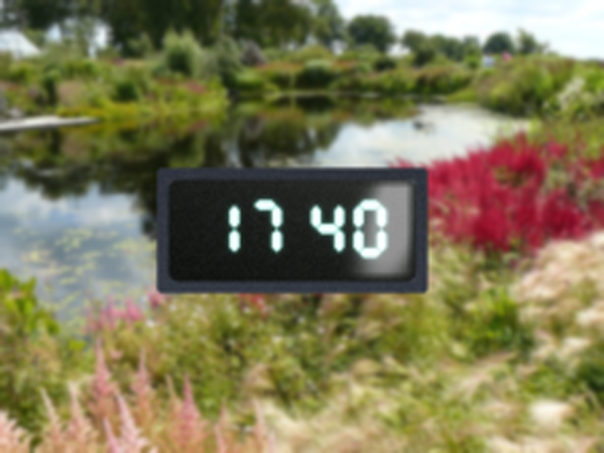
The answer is 17:40
